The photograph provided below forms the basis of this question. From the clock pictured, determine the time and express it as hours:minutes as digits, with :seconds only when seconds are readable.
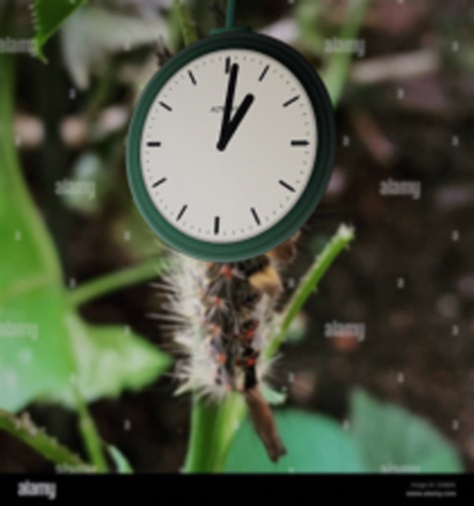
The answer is 1:01
